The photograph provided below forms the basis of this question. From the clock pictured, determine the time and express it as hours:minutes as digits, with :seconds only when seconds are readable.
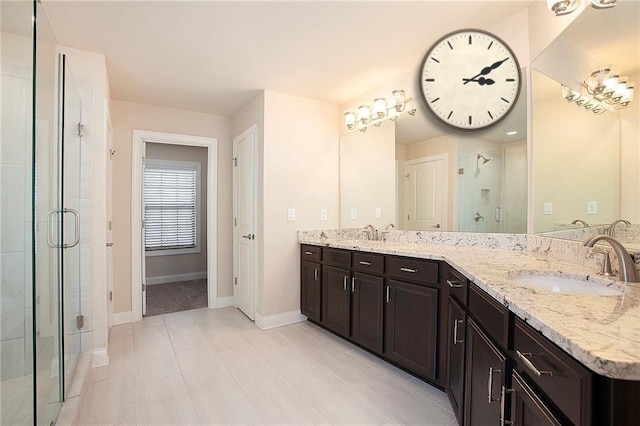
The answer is 3:10
